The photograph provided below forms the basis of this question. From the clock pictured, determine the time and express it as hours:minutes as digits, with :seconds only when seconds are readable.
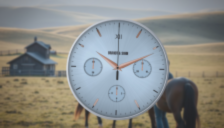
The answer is 10:11
